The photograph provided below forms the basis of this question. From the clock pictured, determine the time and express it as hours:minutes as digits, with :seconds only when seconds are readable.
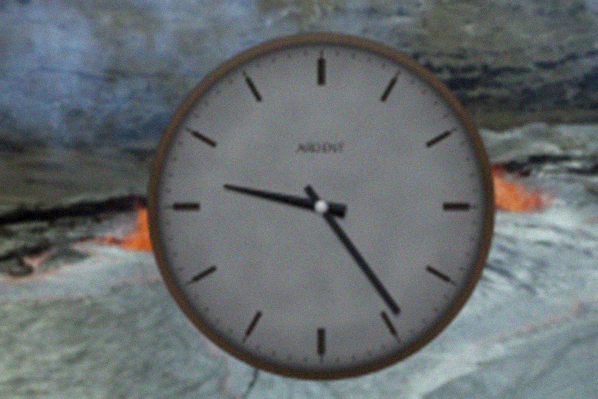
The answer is 9:24
